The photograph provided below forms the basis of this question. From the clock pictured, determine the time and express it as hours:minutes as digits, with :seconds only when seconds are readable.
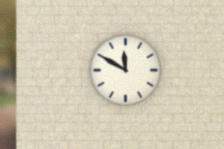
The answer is 11:50
